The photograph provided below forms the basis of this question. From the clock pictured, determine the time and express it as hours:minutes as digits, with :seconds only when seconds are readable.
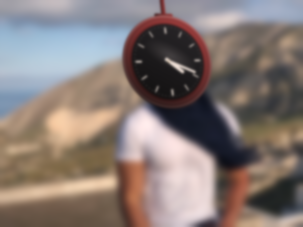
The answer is 4:19
